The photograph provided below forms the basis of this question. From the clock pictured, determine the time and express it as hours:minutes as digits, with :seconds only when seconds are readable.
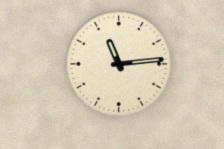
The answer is 11:14
